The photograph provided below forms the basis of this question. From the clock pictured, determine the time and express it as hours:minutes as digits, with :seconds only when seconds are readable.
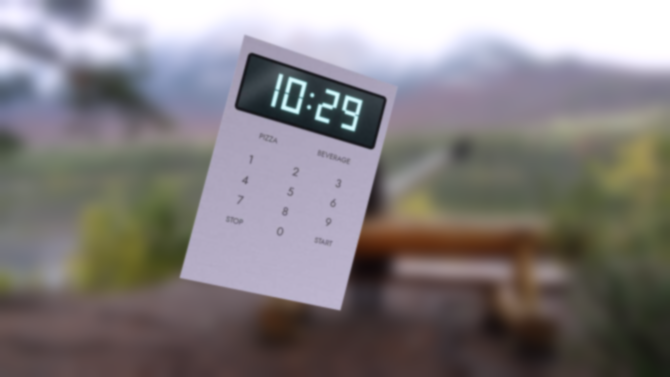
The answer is 10:29
